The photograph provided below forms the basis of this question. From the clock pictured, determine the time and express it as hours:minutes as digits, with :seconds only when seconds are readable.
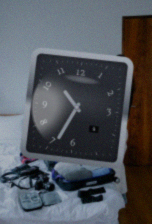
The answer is 10:34
